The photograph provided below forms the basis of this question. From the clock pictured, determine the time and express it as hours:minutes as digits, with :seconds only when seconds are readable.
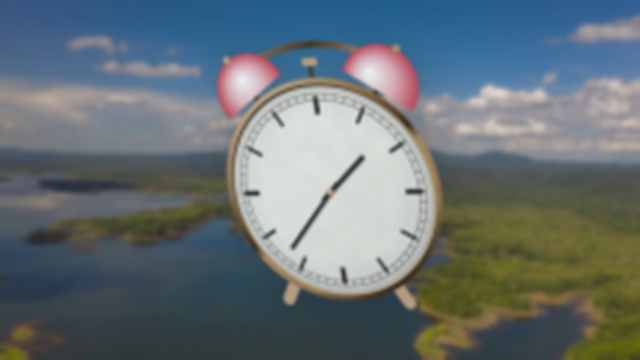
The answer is 1:37
